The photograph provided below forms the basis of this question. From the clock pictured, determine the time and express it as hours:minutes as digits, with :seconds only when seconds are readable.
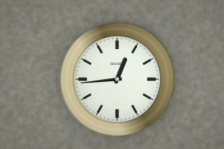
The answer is 12:44
